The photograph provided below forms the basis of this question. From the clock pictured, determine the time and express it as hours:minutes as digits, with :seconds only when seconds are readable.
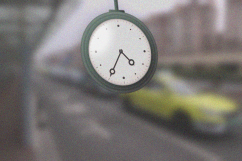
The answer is 4:35
